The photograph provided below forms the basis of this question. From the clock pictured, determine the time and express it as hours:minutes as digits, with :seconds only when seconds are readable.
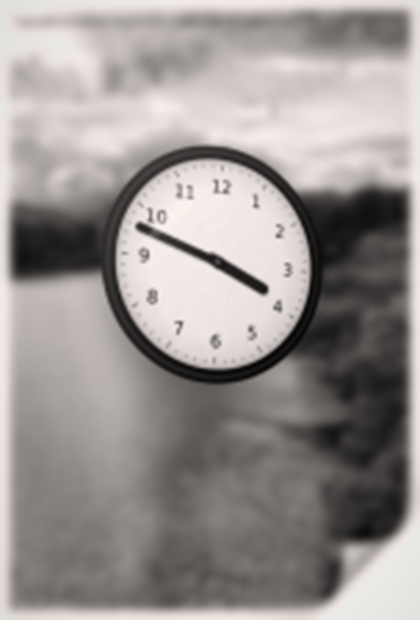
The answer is 3:48
